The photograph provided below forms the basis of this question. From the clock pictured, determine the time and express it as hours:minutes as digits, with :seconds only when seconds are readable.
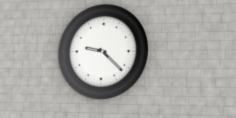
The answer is 9:22
